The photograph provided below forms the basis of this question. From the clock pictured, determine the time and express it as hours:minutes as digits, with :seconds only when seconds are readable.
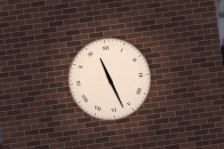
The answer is 11:27
